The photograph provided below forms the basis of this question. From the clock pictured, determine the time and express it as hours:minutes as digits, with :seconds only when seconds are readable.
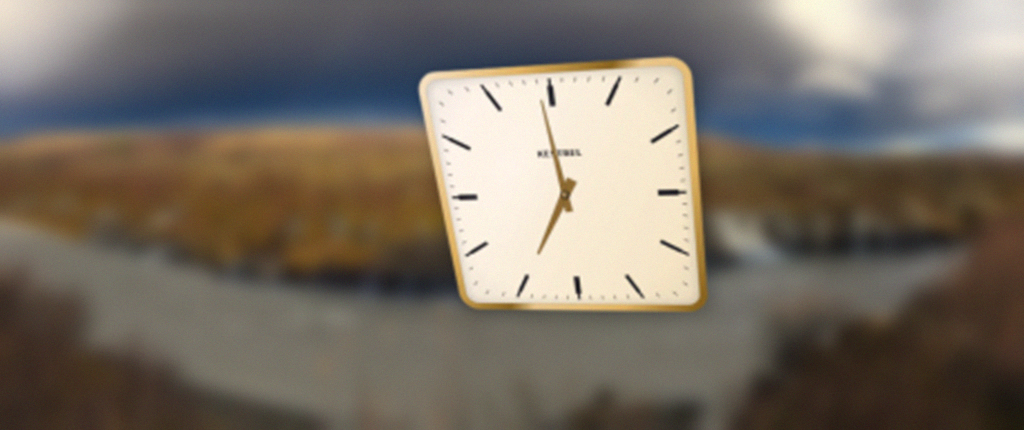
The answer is 6:59
